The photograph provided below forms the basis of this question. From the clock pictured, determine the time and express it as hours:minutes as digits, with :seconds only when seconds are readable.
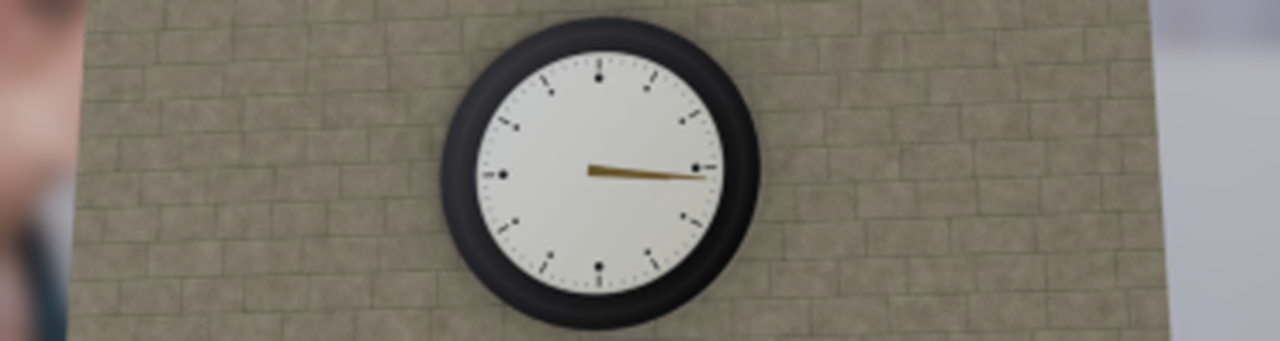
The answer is 3:16
